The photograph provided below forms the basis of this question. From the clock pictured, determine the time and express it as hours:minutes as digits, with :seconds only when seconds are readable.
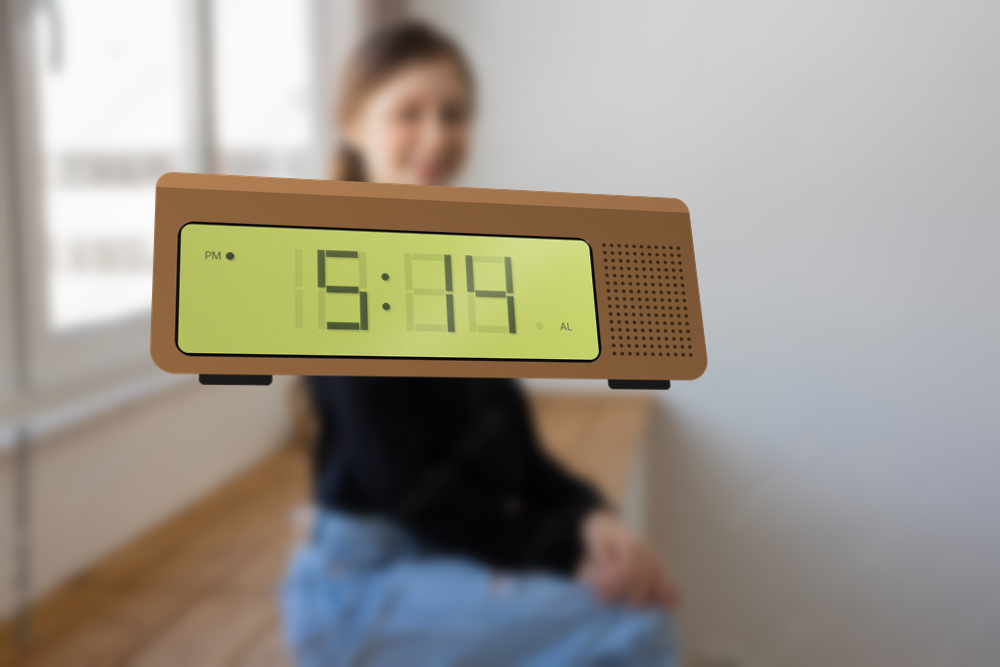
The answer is 5:14
